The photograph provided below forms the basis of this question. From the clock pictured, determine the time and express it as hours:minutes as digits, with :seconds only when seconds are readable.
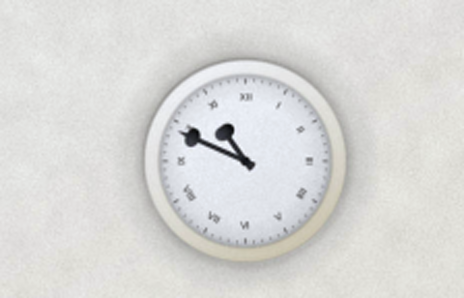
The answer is 10:49
